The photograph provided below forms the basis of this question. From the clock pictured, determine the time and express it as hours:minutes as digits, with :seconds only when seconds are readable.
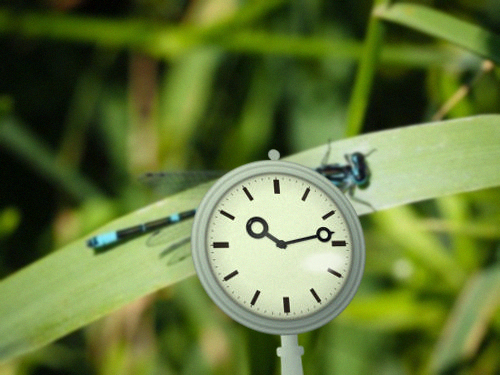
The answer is 10:13
